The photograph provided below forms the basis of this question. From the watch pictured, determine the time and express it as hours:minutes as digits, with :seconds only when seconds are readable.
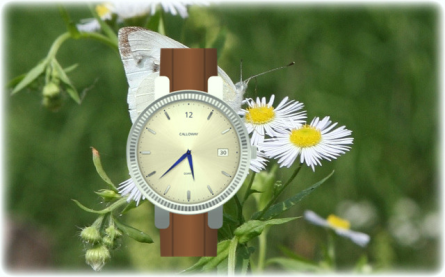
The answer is 5:38
